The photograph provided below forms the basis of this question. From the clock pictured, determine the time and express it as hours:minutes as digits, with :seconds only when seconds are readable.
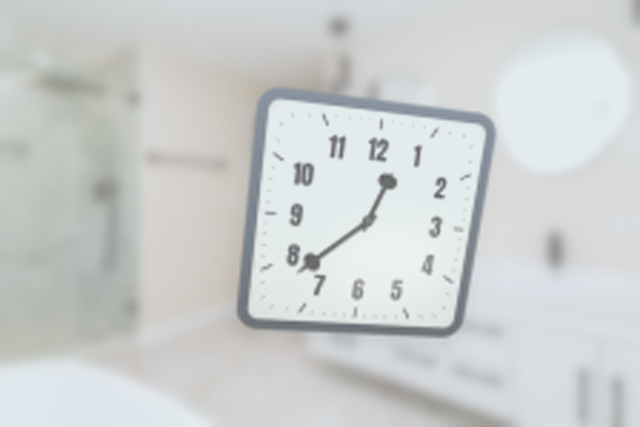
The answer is 12:38
